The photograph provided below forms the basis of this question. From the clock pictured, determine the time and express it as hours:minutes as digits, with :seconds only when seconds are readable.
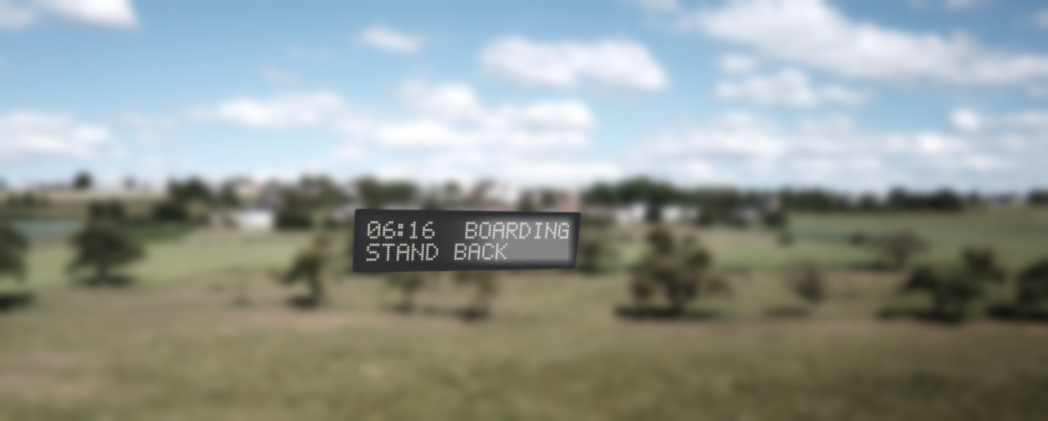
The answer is 6:16
